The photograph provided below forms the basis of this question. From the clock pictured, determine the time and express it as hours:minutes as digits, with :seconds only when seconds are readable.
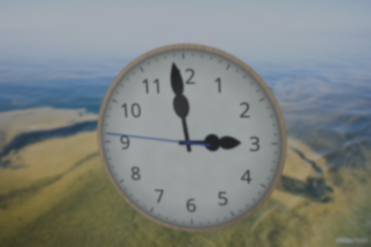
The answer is 2:58:46
